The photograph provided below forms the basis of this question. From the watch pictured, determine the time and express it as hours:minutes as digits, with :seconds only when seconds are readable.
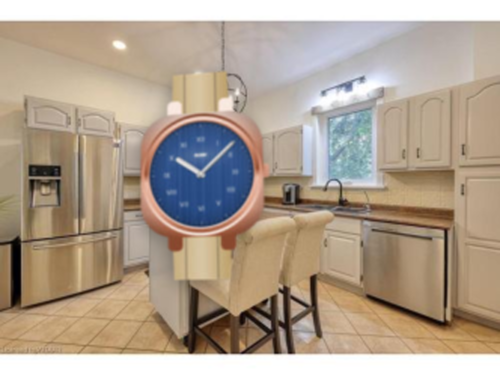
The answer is 10:08
